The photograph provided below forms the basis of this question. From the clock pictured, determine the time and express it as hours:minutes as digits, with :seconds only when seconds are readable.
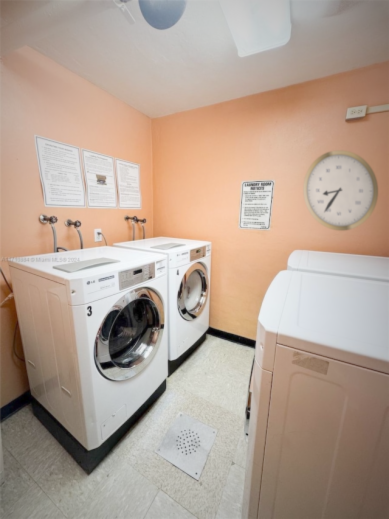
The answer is 8:36
